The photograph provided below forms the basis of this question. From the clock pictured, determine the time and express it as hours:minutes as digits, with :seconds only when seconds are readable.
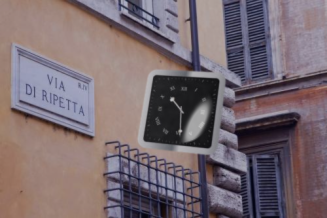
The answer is 10:29
